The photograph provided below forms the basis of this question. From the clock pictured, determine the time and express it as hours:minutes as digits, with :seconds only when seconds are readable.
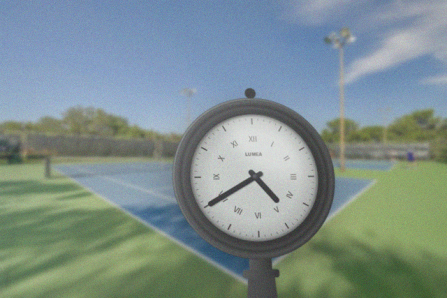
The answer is 4:40
